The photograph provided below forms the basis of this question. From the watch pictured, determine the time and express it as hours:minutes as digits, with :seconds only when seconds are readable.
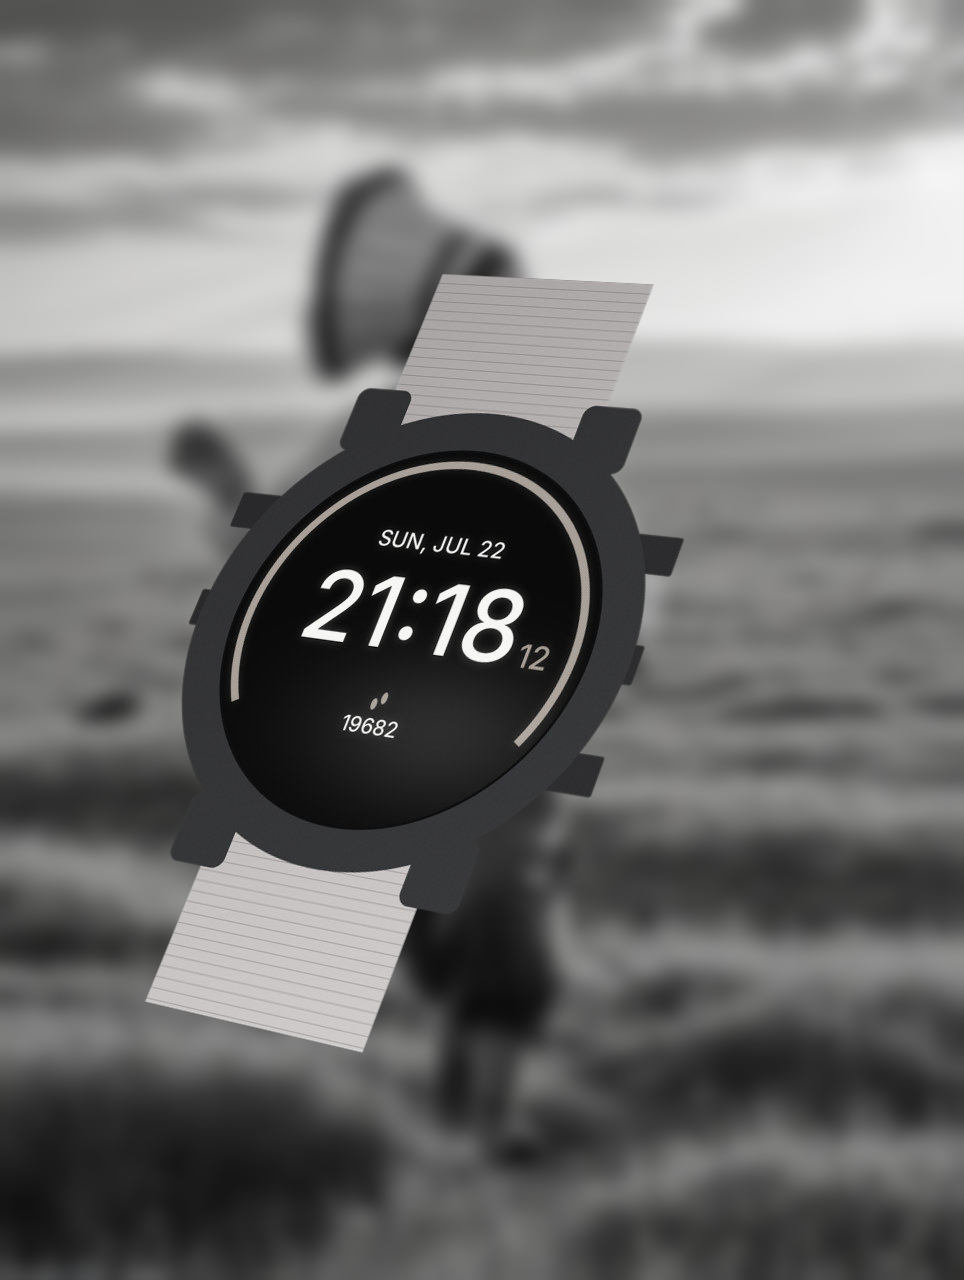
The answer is 21:18:12
